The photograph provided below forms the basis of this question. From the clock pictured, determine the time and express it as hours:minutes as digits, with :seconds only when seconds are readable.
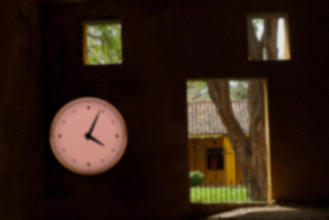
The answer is 4:04
